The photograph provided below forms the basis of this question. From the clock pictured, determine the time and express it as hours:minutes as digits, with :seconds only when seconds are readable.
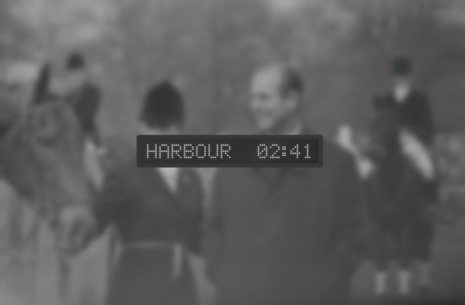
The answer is 2:41
